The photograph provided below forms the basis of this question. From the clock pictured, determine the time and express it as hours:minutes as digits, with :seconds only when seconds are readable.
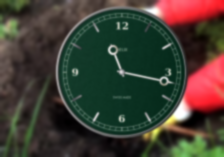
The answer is 11:17
